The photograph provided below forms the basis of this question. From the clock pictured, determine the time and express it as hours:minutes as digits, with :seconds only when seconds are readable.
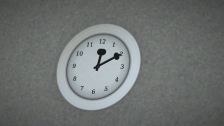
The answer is 12:10
